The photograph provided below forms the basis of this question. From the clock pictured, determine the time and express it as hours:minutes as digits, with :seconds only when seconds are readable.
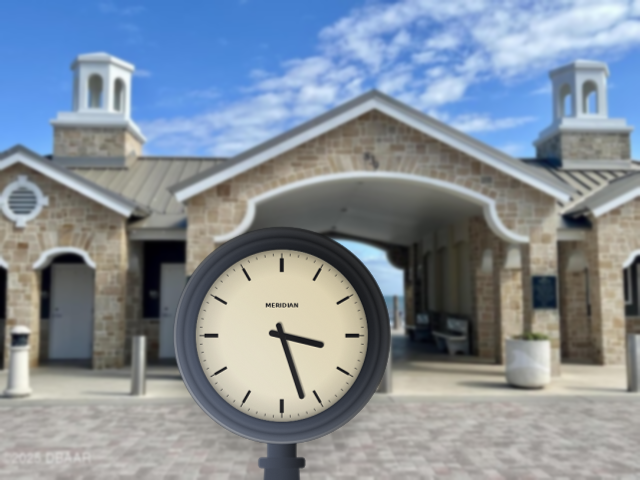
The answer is 3:27
